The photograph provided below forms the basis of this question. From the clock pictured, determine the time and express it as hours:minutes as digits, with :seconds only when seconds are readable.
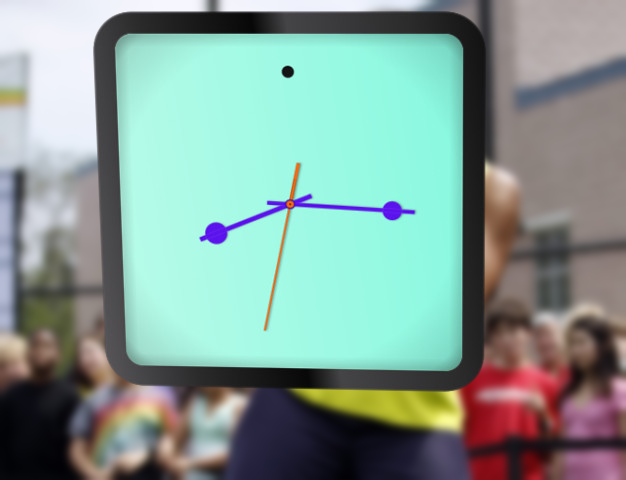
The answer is 8:15:32
